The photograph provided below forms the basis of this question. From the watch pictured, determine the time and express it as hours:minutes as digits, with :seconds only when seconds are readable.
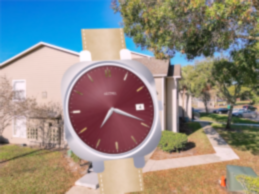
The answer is 7:19
